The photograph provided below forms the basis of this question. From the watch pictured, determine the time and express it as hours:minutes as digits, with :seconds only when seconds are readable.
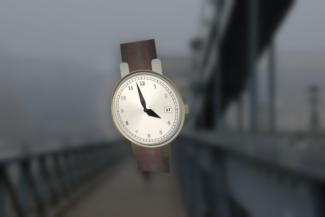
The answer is 3:58
